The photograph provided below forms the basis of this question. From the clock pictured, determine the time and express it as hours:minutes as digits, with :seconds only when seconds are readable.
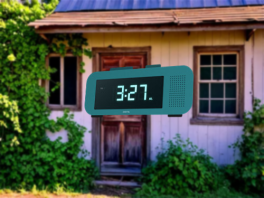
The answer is 3:27
